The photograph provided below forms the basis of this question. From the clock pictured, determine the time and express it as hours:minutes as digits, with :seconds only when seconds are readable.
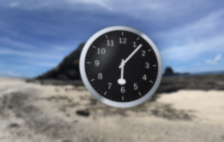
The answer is 6:07
